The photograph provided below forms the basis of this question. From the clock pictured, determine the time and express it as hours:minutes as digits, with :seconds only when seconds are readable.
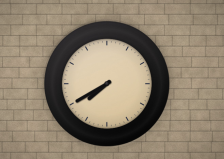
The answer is 7:40
